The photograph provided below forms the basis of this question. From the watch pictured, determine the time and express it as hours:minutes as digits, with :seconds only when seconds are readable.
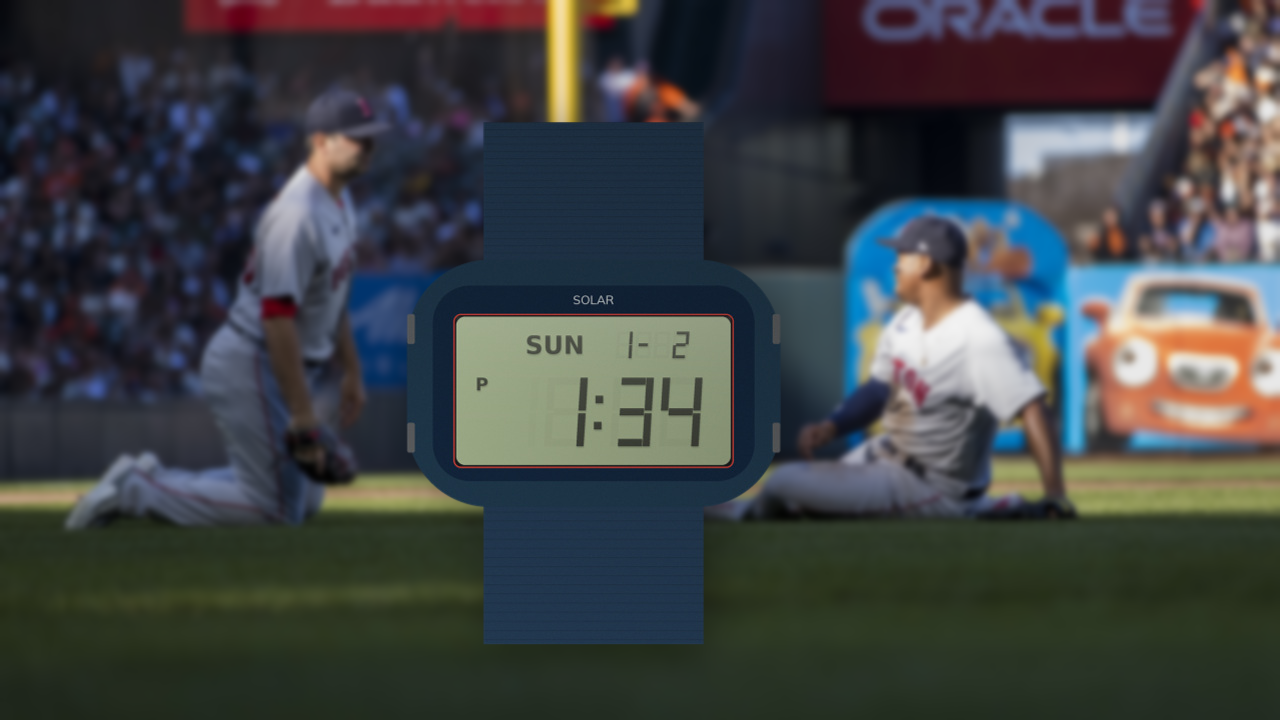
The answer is 1:34
